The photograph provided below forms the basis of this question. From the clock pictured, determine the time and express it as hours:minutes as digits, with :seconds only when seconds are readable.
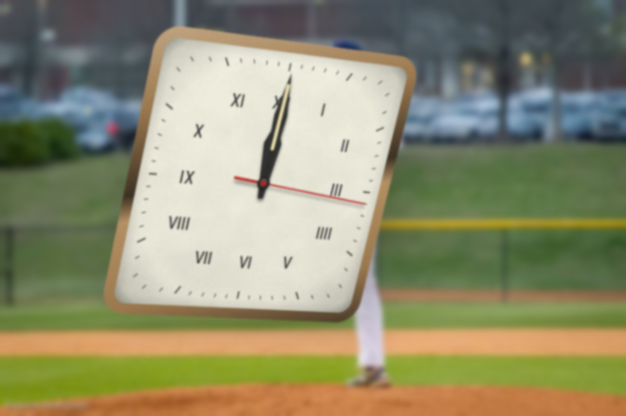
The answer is 12:00:16
